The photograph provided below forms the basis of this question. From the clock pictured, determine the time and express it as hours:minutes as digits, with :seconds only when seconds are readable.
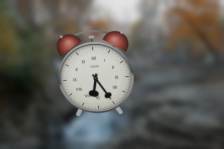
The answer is 6:25
